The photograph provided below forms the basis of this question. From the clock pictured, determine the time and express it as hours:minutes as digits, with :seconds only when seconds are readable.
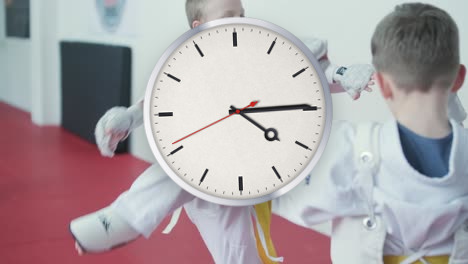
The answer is 4:14:41
